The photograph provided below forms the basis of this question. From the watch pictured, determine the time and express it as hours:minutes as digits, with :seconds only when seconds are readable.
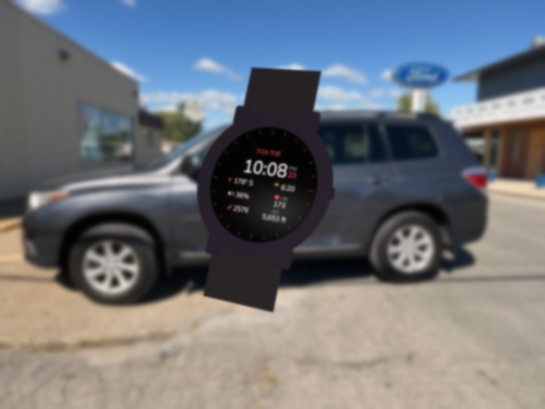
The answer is 10:08
